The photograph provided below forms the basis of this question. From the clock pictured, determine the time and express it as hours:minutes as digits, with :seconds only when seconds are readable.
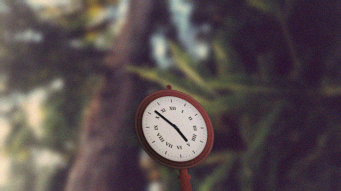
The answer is 4:52
